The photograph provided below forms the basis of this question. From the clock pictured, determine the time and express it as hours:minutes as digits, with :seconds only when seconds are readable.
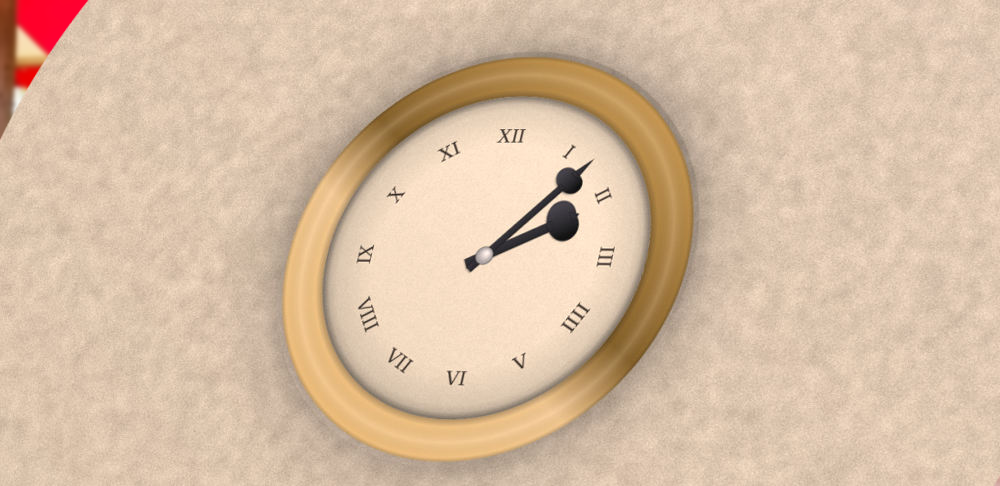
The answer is 2:07
